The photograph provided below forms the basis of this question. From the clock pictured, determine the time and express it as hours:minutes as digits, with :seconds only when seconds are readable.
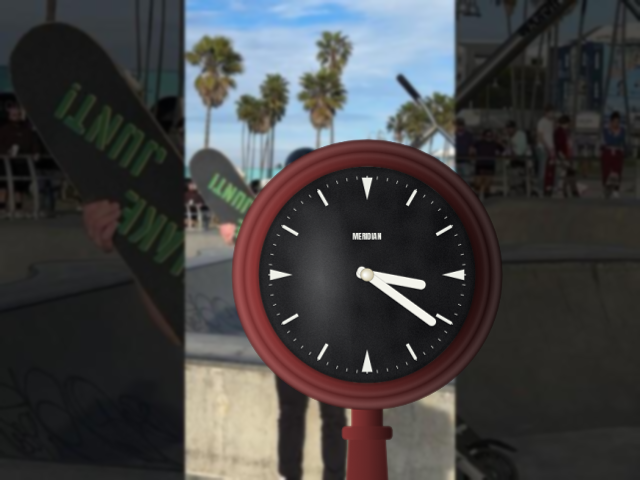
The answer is 3:21
